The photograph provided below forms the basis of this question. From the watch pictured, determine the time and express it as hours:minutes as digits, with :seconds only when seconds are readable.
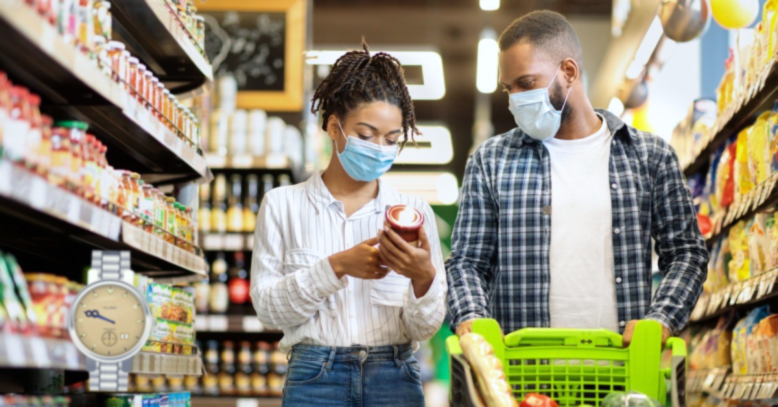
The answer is 9:48
